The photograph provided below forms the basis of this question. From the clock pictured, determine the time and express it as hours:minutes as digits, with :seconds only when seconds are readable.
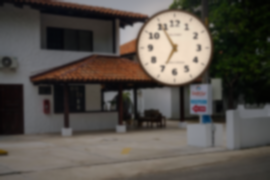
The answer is 6:55
